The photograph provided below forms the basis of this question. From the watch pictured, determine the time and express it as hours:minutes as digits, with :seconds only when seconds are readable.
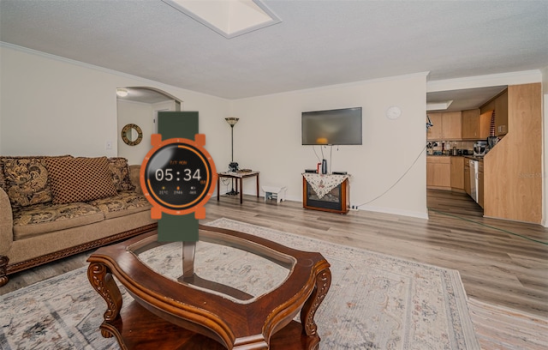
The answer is 5:34
